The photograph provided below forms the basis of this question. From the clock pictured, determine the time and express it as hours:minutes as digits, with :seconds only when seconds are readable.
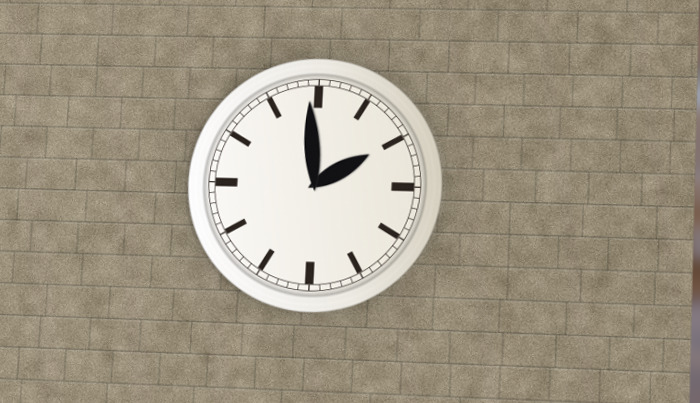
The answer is 1:59
